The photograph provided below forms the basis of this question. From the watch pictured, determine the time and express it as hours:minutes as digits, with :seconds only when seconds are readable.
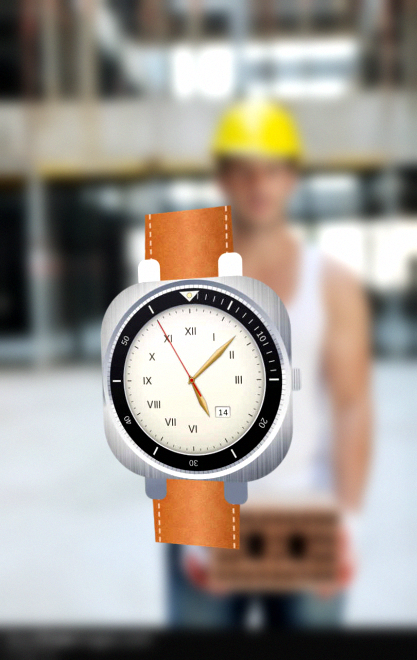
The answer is 5:07:55
